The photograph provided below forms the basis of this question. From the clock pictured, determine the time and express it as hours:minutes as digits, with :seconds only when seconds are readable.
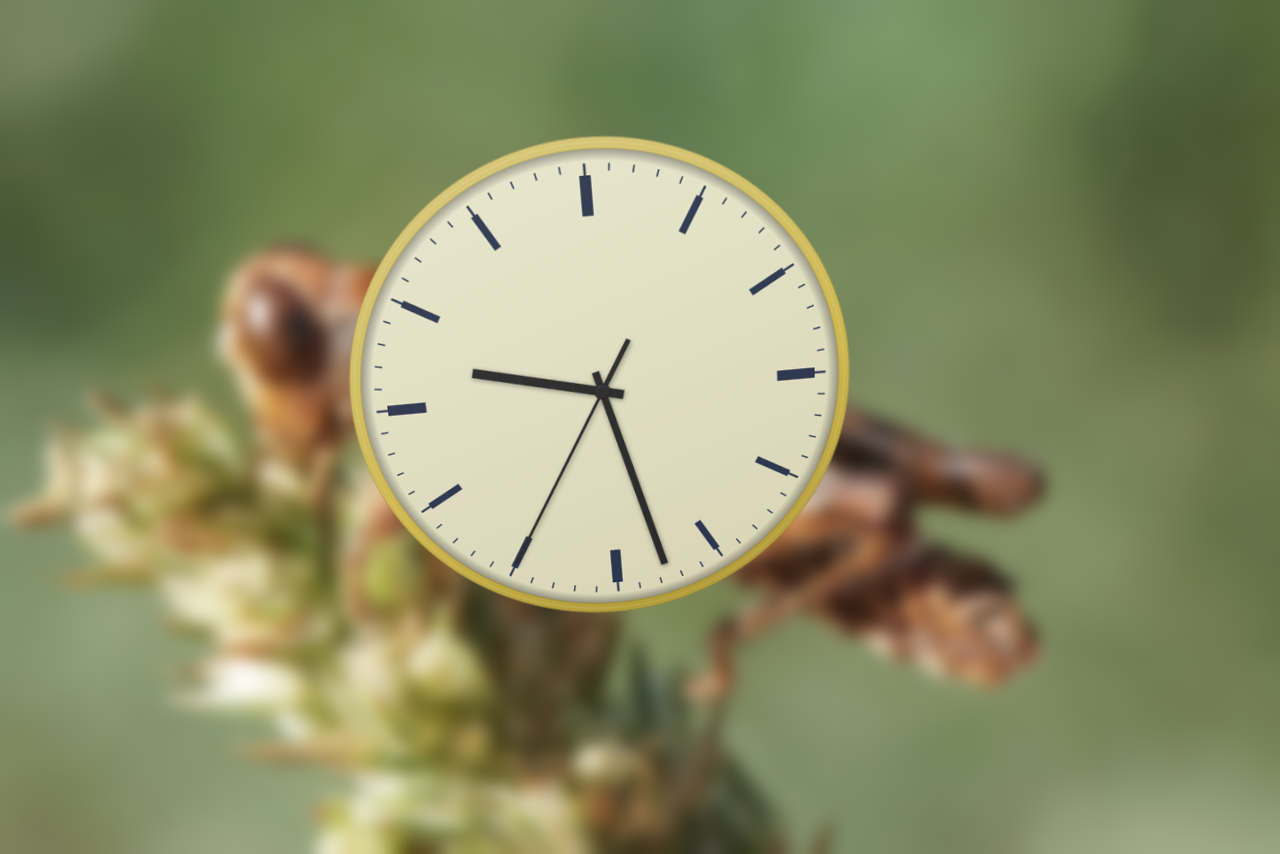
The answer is 9:27:35
